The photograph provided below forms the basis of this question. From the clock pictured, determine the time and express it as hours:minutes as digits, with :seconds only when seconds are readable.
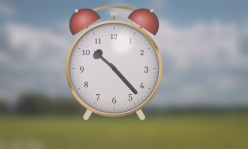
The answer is 10:23
